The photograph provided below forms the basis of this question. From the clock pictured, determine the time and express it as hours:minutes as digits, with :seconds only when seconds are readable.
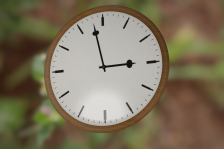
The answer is 2:58
